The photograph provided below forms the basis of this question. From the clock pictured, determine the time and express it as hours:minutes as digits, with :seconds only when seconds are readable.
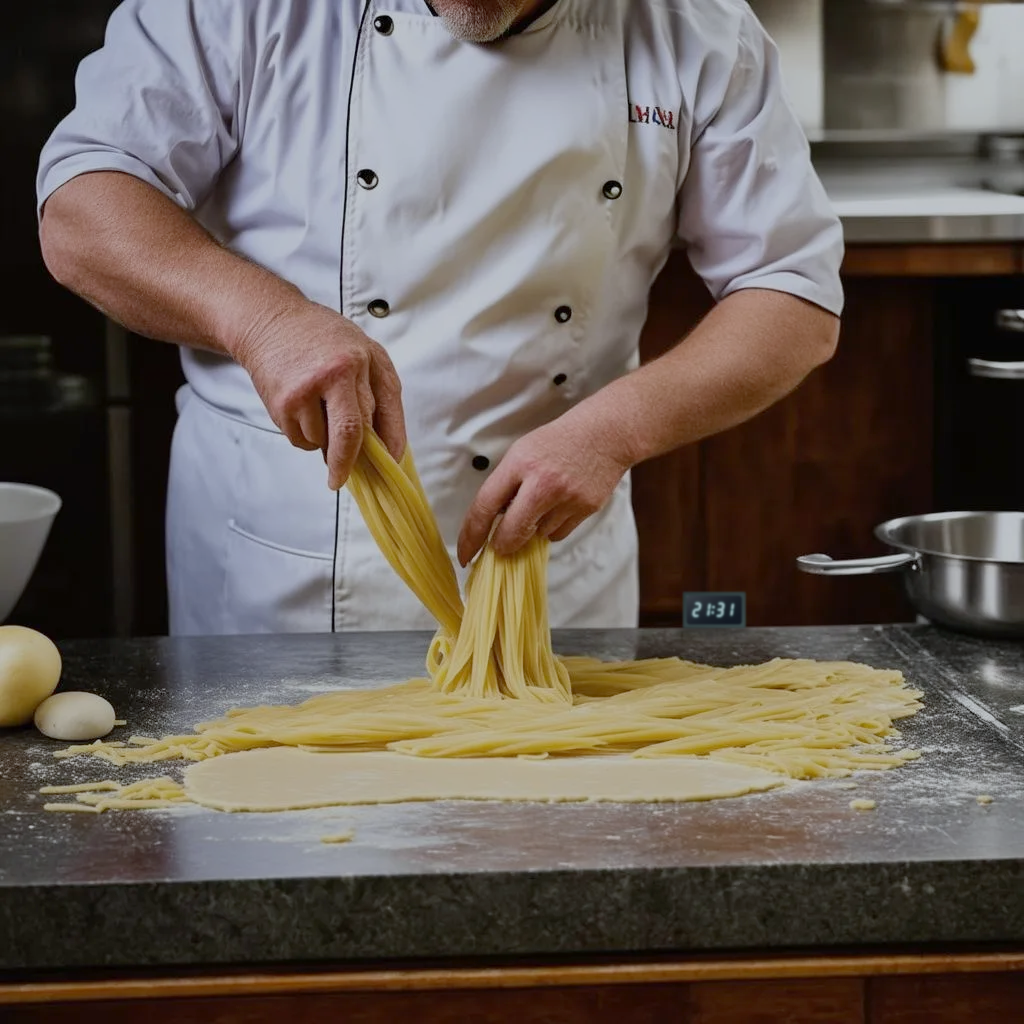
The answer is 21:31
